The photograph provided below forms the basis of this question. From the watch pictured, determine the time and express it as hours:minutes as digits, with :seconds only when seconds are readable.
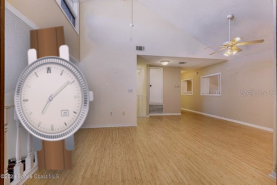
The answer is 7:09
